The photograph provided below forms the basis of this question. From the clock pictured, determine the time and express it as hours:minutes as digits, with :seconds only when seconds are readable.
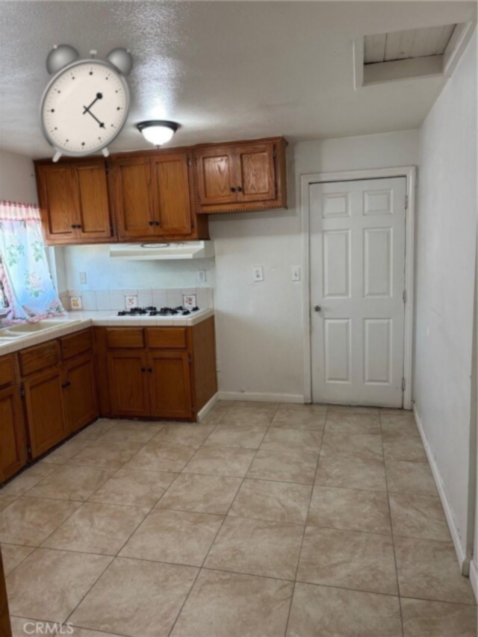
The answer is 1:22
